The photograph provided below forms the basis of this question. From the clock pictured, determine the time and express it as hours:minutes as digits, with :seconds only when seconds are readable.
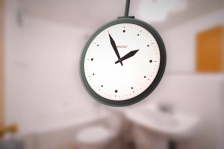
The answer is 1:55
